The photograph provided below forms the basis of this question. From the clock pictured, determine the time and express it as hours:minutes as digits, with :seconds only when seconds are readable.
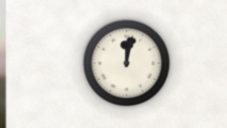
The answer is 12:02
